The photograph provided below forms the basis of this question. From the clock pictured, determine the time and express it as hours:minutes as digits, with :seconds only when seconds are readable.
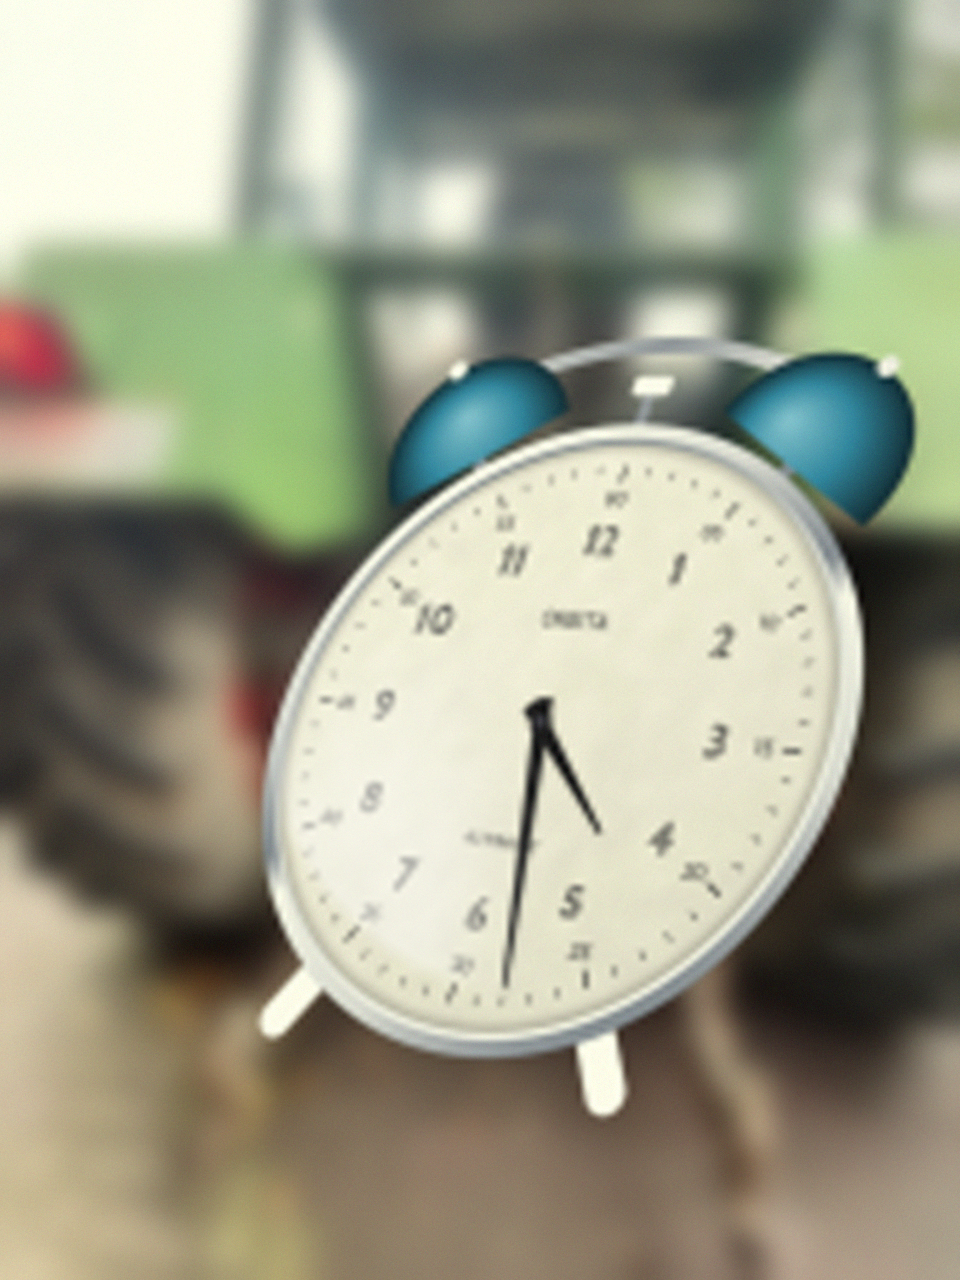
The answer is 4:28
